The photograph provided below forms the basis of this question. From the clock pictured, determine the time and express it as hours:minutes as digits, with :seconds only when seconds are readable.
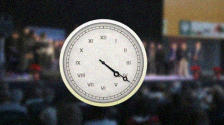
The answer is 4:21
